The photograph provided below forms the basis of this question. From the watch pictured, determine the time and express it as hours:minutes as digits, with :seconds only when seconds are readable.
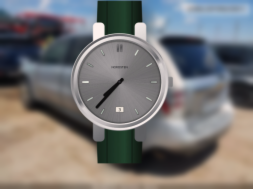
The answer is 7:37
